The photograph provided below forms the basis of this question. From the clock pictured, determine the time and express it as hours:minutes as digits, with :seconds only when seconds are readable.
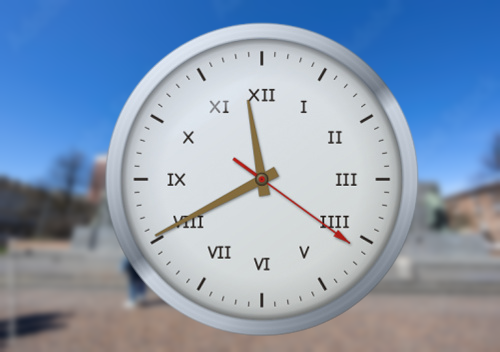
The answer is 11:40:21
